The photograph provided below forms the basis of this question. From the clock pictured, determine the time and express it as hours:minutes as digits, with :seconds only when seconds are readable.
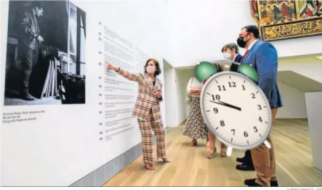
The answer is 9:48
